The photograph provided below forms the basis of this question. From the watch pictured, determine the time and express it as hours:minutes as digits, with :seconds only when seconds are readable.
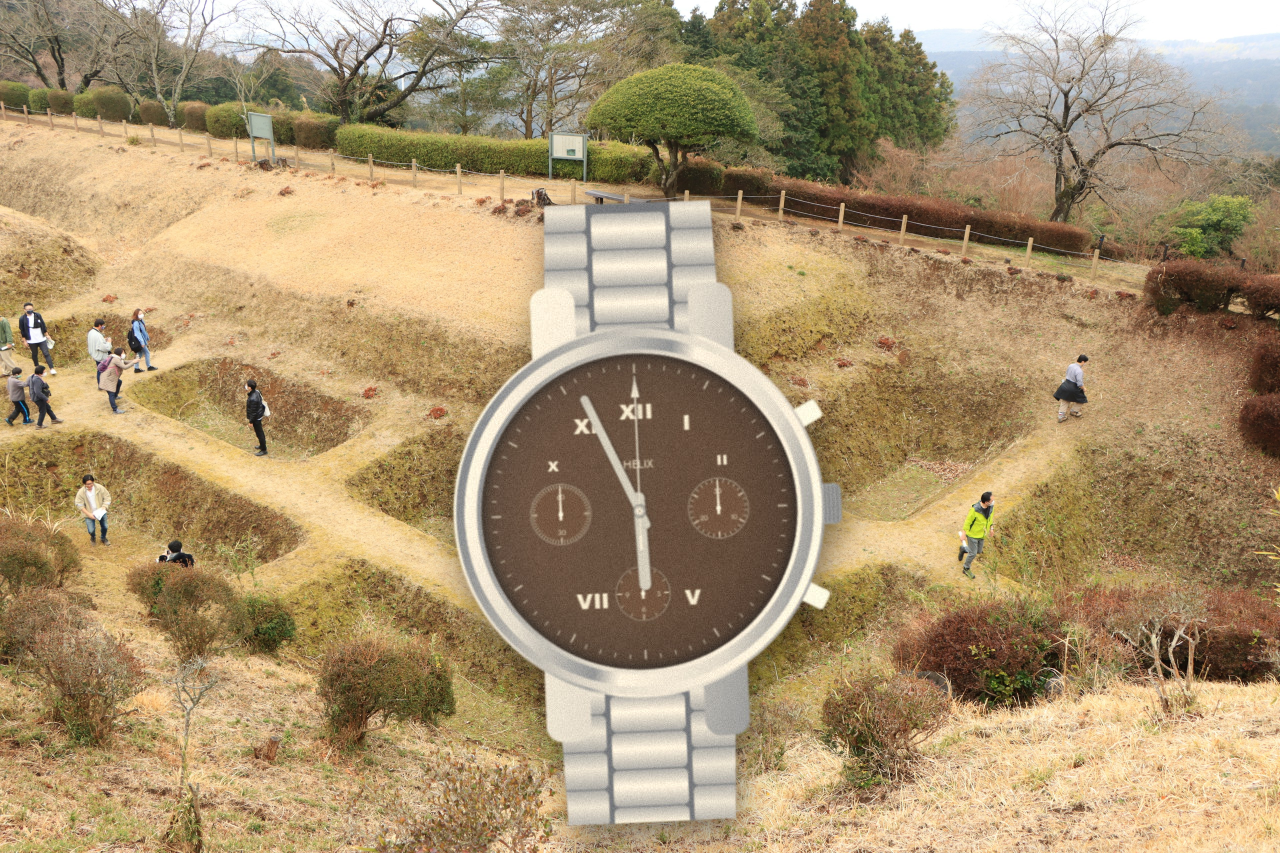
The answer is 5:56
